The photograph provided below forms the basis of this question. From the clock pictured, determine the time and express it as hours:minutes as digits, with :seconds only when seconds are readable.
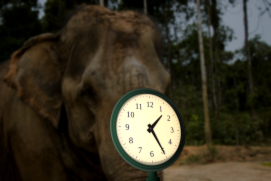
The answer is 1:25
